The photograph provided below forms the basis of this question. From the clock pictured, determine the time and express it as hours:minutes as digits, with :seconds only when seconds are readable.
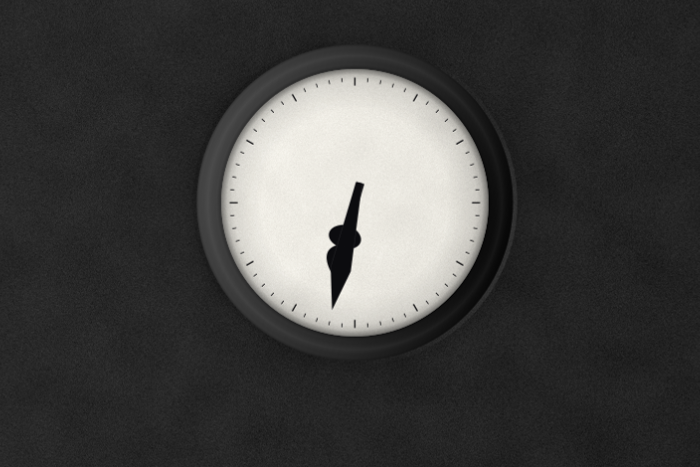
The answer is 6:32
